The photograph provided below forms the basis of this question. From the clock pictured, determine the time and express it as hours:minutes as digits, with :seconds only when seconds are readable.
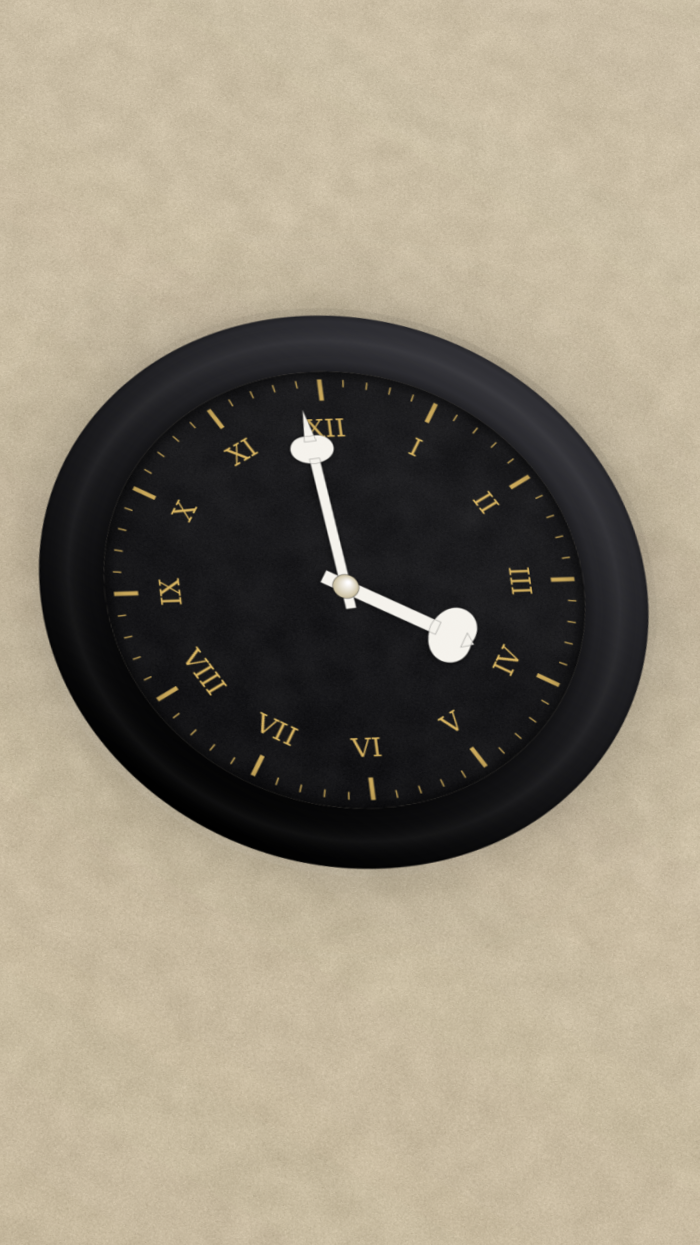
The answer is 3:59
